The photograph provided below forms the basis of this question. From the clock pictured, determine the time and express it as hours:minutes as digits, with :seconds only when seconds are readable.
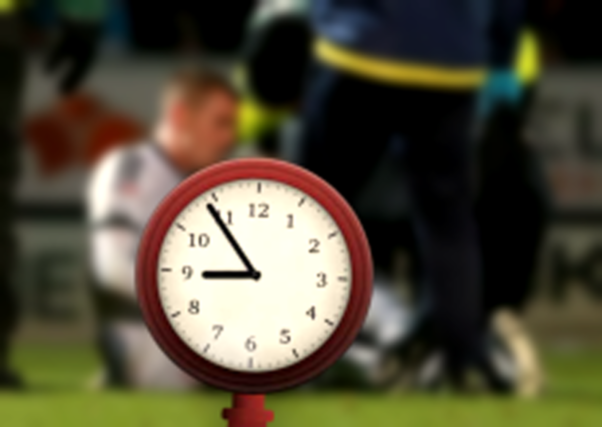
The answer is 8:54
